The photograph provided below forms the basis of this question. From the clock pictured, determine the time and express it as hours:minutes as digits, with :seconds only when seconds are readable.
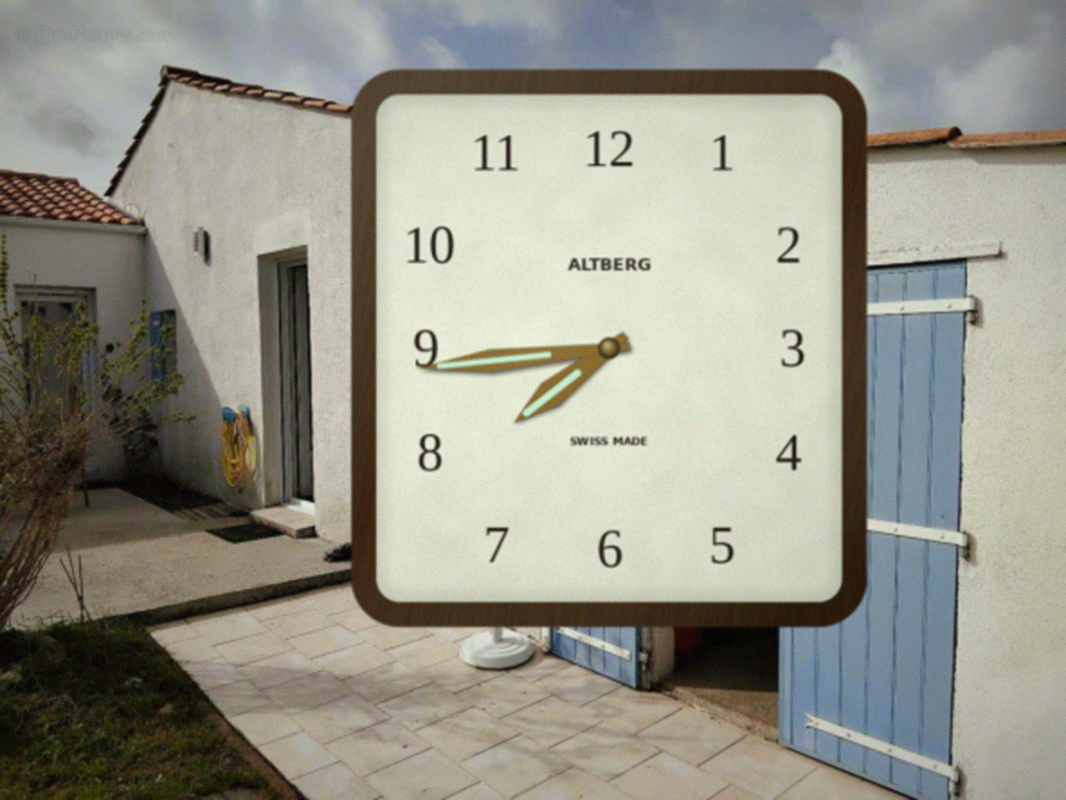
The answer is 7:44
